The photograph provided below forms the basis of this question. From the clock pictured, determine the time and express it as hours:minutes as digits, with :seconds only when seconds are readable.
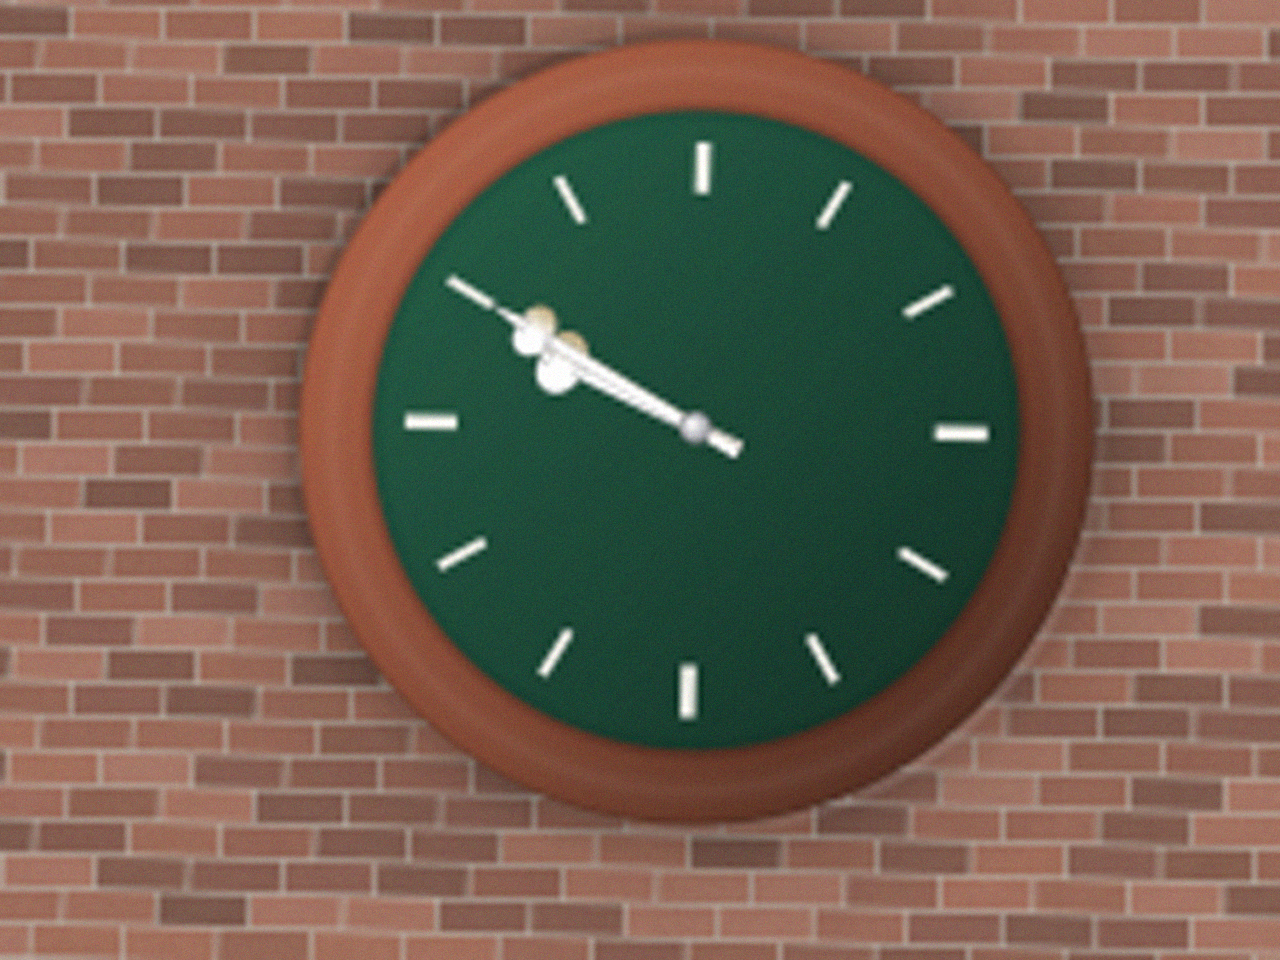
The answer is 9:50
